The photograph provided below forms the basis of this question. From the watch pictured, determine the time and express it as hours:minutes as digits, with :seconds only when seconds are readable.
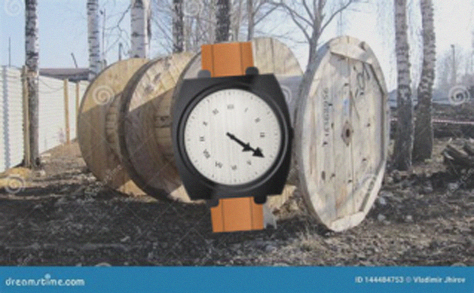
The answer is 4:21
